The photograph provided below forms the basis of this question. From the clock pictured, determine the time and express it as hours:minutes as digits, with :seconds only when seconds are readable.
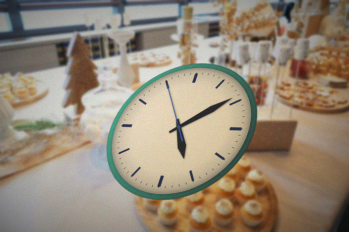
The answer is 5:08:55
